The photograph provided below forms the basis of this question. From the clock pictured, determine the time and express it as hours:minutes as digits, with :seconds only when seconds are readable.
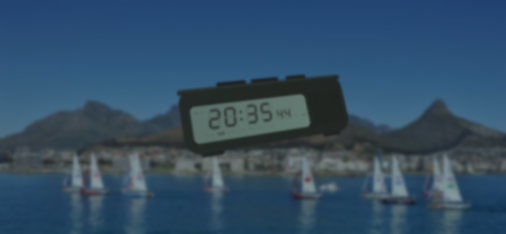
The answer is 20:35
